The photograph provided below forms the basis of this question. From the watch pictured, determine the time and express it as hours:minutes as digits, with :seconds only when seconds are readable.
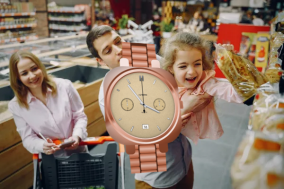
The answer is 3:54
